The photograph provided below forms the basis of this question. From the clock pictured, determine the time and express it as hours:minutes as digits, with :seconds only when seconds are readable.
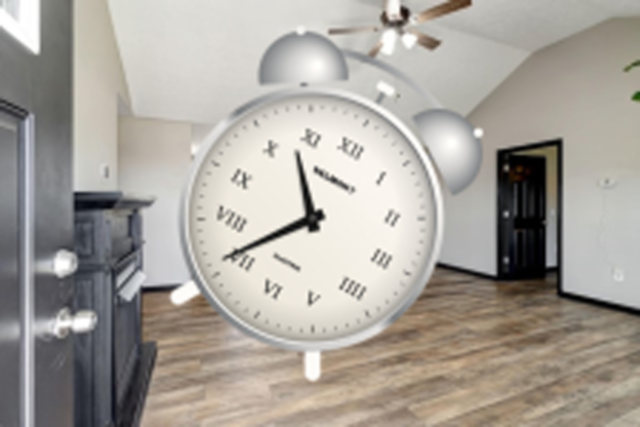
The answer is 10:36
